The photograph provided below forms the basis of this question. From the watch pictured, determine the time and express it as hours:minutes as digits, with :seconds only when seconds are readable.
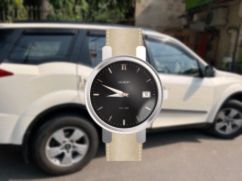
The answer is 8:49
